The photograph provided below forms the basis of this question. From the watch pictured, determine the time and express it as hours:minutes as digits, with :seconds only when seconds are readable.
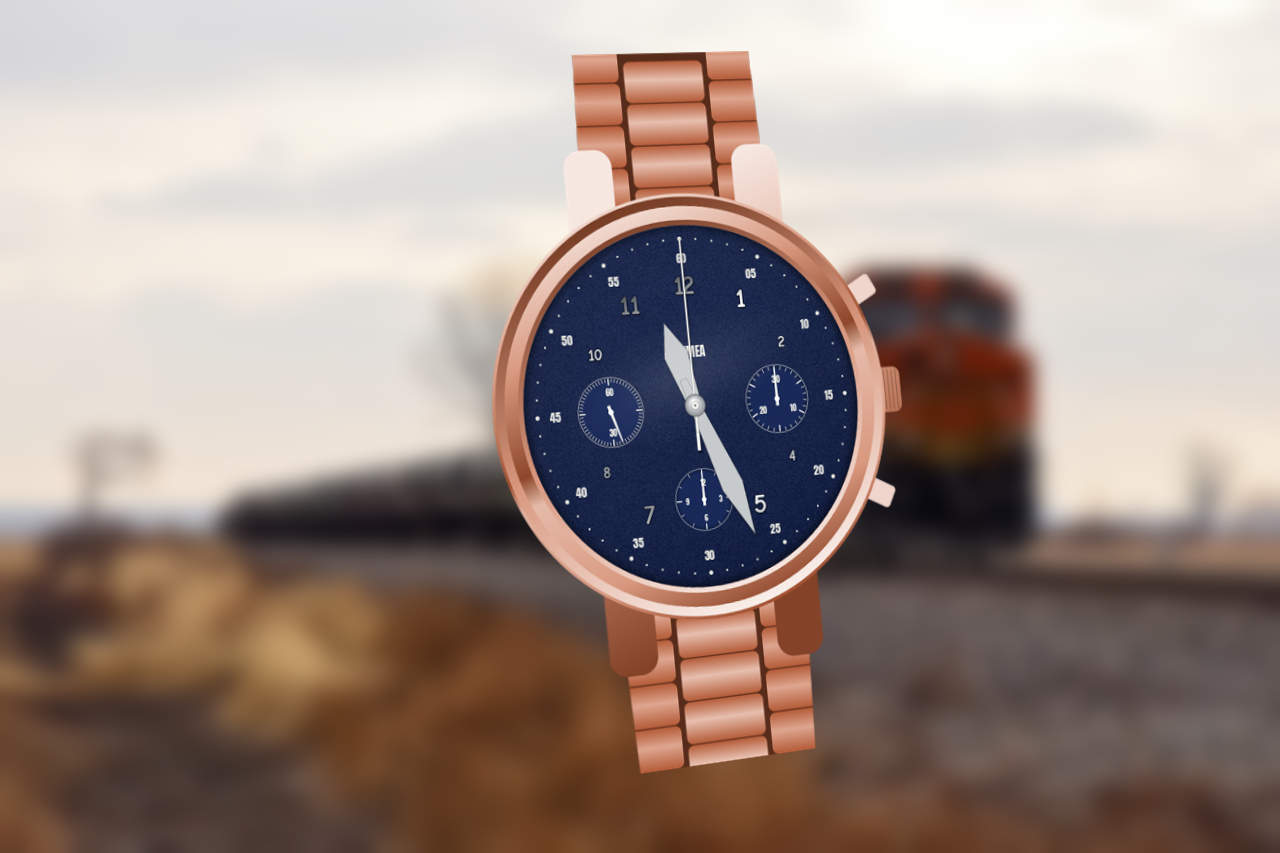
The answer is 11:26:27
